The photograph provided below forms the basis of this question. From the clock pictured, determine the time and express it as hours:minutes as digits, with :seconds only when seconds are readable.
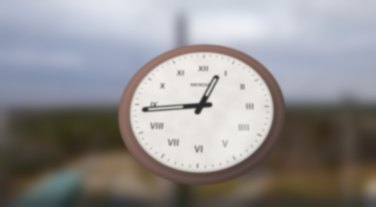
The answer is 12:44
